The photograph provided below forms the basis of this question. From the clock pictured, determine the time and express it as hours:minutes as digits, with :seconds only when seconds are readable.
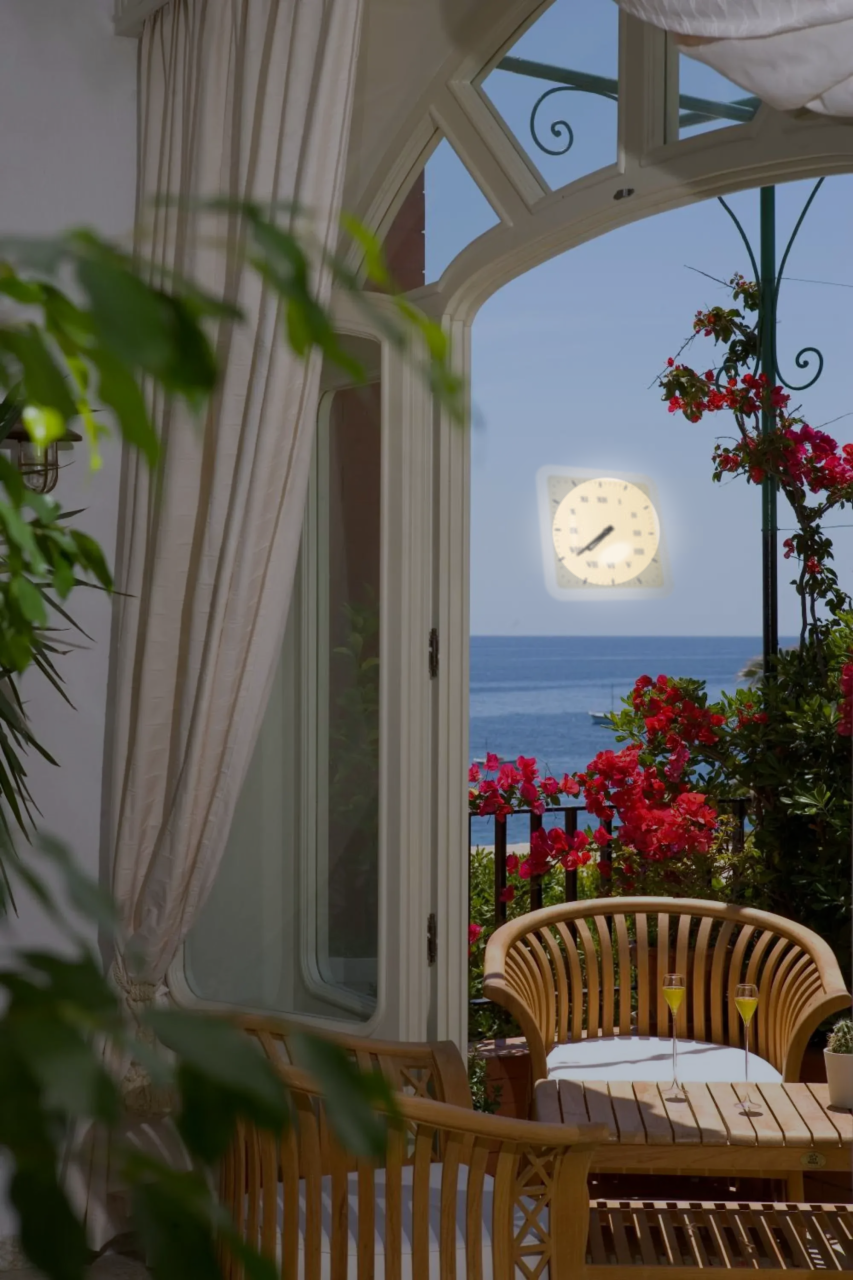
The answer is 7:39
